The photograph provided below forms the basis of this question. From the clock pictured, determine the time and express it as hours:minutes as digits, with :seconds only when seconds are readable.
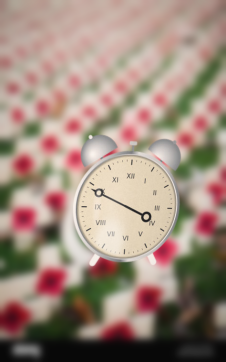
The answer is 3:49
